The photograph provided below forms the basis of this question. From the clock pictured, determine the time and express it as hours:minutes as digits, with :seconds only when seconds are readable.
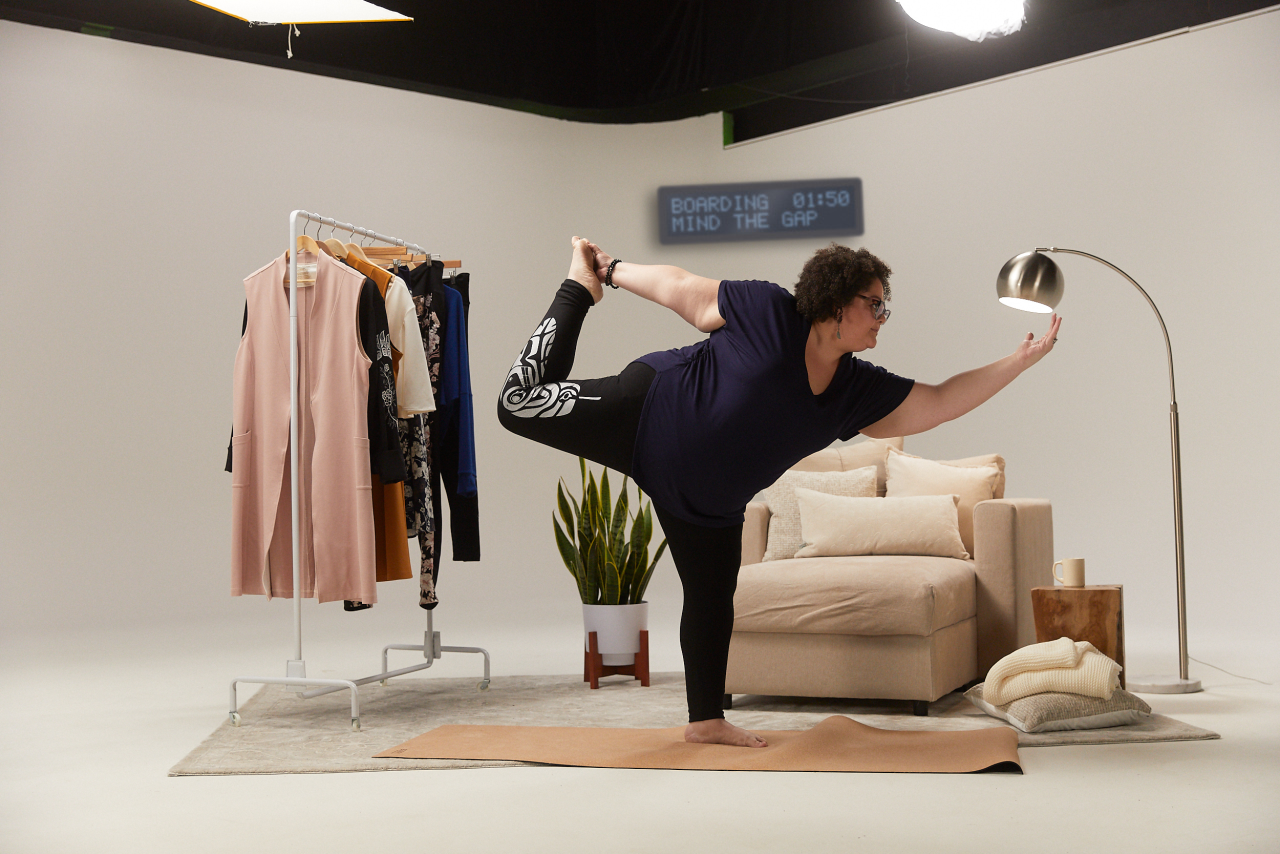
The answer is 1:50
